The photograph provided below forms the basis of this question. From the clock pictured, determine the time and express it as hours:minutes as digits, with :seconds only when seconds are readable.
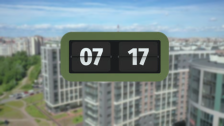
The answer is 7:17
